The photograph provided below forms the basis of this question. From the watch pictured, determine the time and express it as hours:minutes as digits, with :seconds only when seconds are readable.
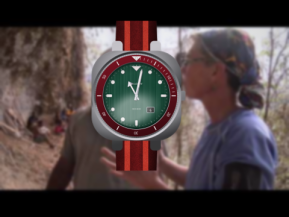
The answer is 11:02
